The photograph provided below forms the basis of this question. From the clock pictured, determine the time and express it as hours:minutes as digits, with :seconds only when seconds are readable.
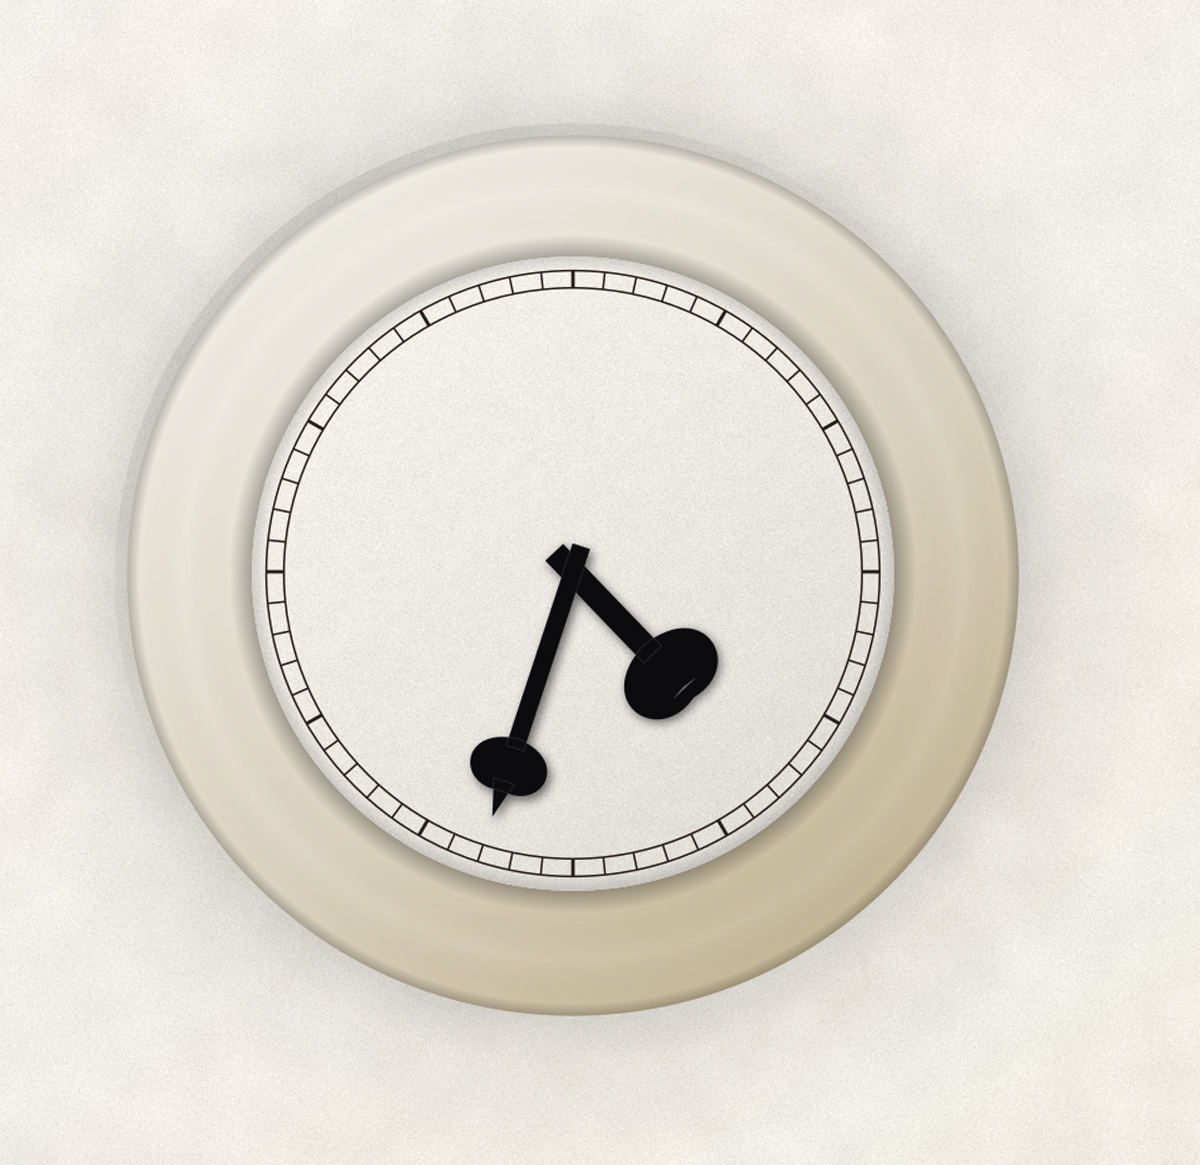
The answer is 4:33
